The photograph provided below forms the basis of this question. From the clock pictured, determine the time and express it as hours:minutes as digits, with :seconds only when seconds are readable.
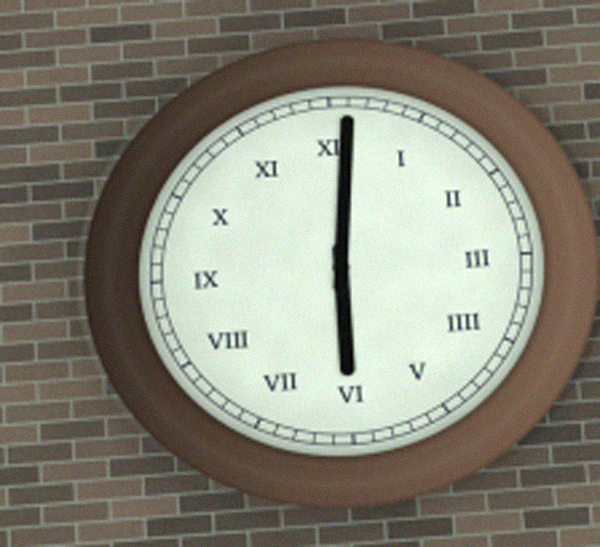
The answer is 6:01
